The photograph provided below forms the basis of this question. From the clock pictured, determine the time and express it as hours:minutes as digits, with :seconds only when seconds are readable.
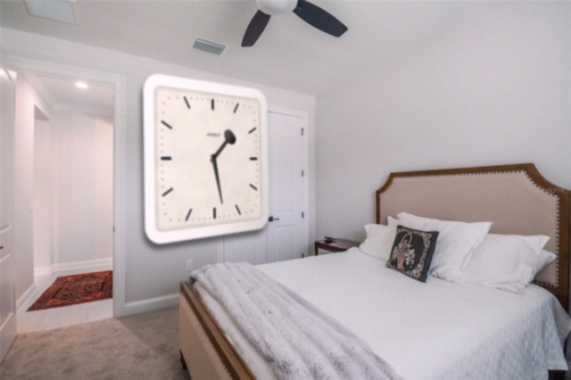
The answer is 1:28
